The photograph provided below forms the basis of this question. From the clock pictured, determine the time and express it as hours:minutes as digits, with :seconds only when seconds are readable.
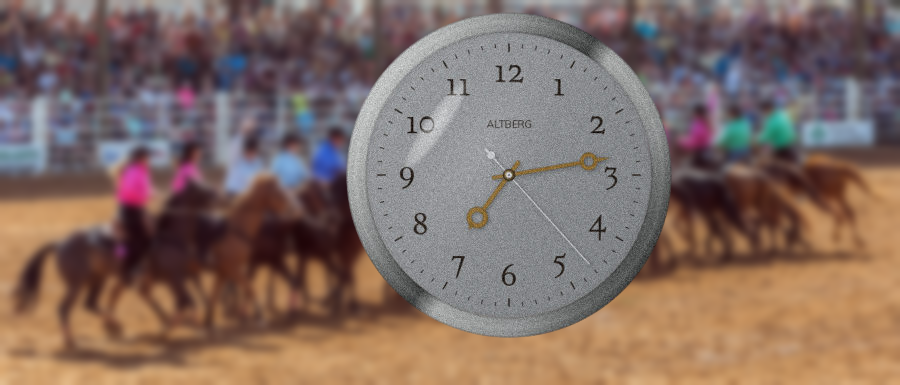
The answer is 7:13:23
